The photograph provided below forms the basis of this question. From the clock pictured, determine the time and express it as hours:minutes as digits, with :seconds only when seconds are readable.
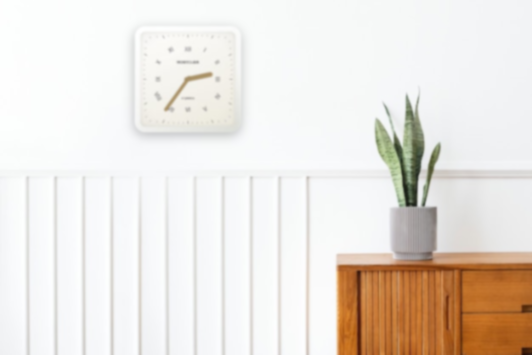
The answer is 2:36
